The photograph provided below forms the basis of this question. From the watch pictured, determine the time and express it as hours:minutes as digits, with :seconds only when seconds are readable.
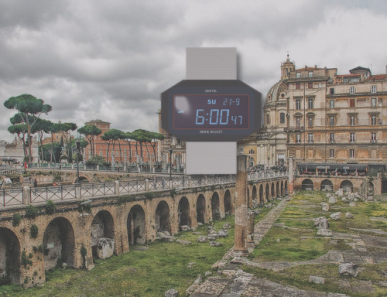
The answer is 6:00:47
